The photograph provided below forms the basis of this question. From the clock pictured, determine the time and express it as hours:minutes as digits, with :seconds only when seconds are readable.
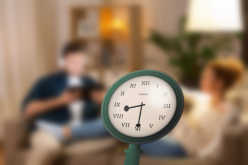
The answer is 8:30
